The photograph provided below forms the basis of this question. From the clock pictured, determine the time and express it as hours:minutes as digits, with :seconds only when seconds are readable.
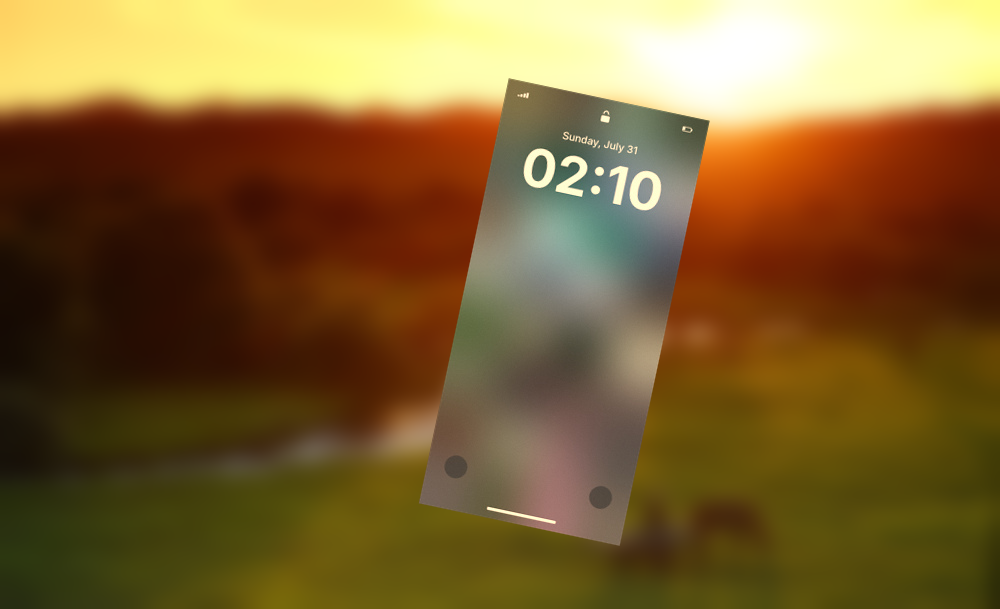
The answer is 2:10
